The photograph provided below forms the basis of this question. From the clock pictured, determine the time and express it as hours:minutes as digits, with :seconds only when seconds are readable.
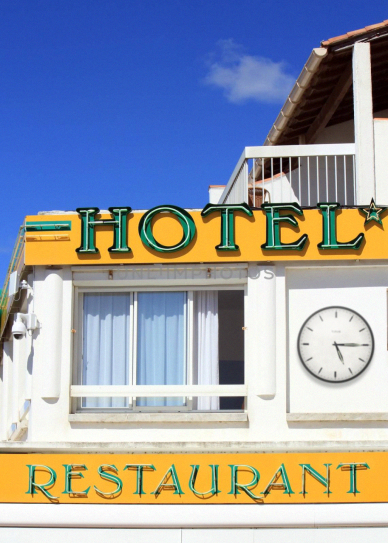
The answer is 5:15
